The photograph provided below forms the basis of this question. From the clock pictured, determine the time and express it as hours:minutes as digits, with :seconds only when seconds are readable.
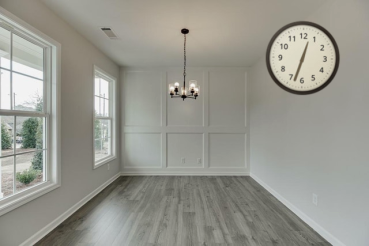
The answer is 12:33
